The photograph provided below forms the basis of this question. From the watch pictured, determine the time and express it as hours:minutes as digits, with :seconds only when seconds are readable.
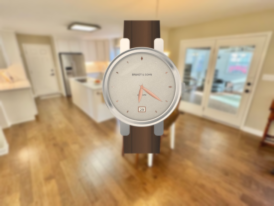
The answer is 6:21
